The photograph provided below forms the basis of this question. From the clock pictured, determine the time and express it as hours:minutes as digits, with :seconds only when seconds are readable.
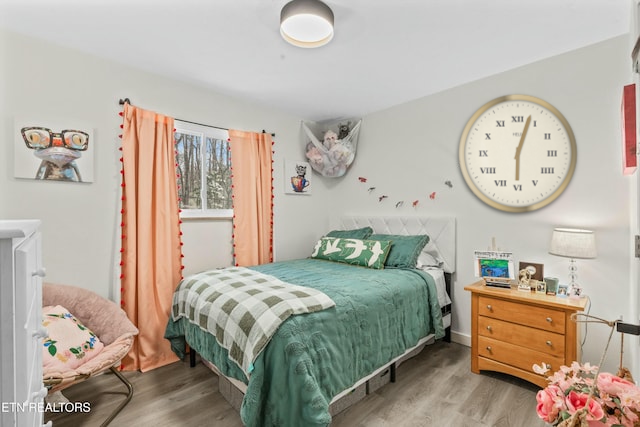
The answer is 6:03
